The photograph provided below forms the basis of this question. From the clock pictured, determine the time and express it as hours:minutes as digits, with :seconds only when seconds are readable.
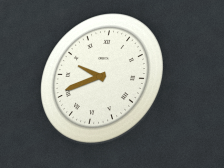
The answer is 9:41
